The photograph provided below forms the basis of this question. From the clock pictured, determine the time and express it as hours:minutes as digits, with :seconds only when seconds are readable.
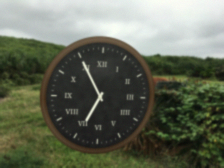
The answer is 6:55
